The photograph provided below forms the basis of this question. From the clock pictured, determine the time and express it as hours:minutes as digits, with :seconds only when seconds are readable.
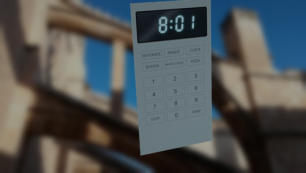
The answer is 8:01
